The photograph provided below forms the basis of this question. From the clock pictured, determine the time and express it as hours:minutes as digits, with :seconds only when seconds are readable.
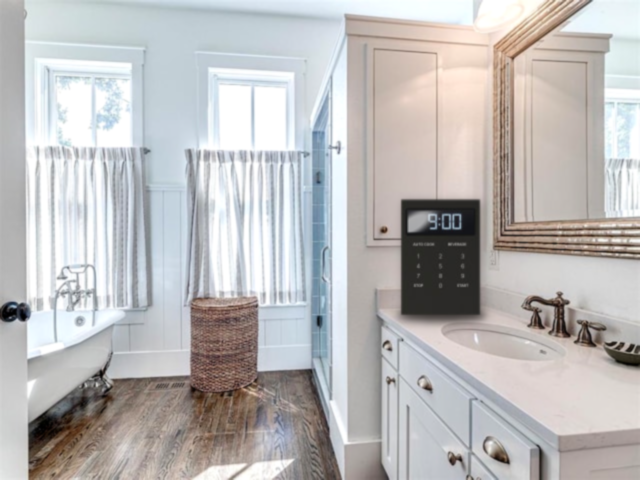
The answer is 9:00
